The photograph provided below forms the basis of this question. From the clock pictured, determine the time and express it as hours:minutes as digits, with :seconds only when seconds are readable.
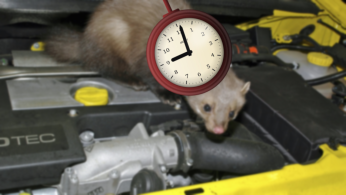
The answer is 9:01
